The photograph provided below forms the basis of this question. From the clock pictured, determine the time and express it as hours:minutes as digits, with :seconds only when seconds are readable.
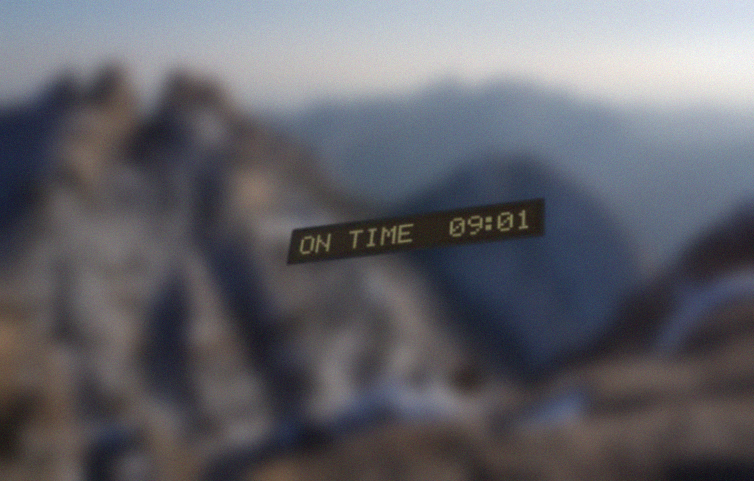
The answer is 9:01
